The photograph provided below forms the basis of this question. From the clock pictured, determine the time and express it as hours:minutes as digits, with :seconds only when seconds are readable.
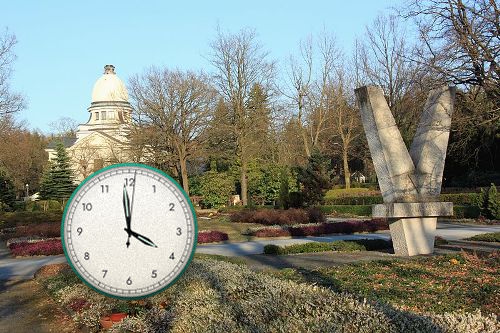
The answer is 3:59:01
